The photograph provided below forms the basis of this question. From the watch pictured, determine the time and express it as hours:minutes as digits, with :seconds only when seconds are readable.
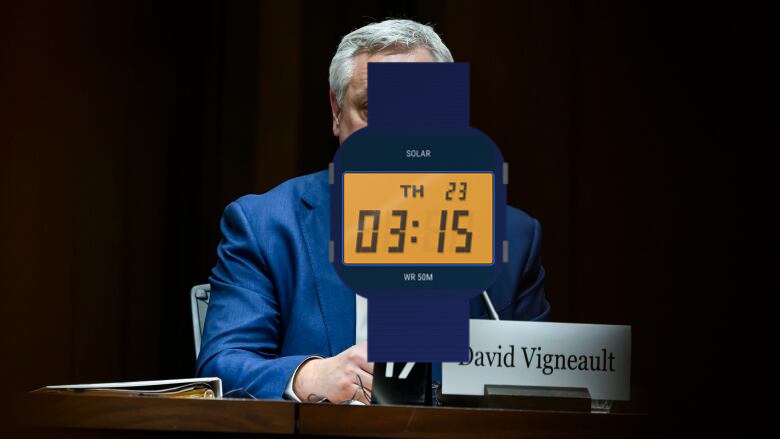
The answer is 3:15
